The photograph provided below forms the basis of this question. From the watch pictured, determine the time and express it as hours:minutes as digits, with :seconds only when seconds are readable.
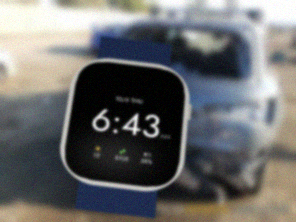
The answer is 6:43
